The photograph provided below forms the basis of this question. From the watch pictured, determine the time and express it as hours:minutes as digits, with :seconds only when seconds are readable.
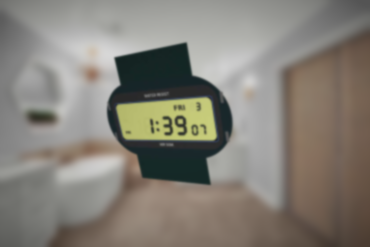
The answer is 1:39
